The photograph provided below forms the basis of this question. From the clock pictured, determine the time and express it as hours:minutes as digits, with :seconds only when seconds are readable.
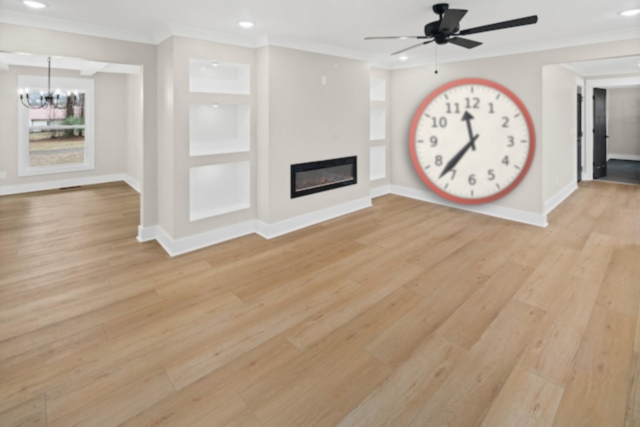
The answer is 11:37
